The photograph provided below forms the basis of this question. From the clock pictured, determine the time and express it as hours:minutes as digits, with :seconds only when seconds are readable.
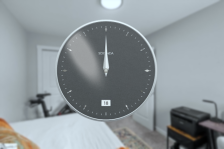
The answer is 12:00
